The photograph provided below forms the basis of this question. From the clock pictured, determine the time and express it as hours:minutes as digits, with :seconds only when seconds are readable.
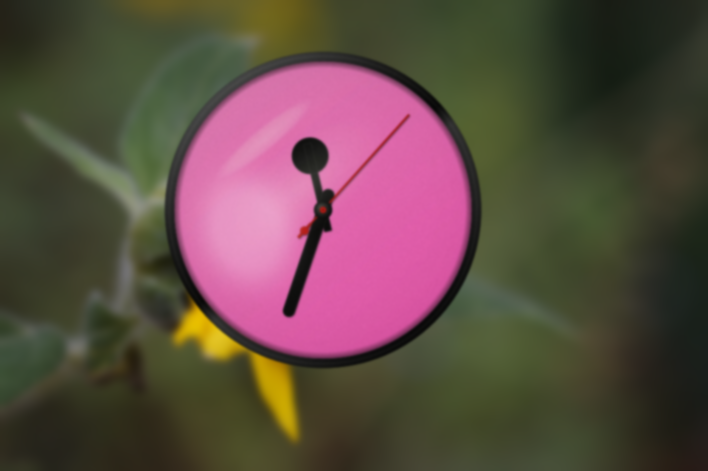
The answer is 11:33:07
